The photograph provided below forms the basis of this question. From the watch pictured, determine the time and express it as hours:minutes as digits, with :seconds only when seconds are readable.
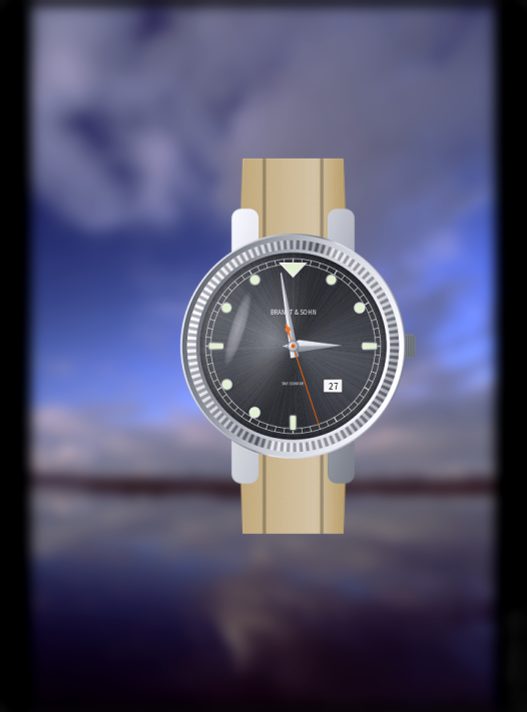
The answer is 2:58:27
